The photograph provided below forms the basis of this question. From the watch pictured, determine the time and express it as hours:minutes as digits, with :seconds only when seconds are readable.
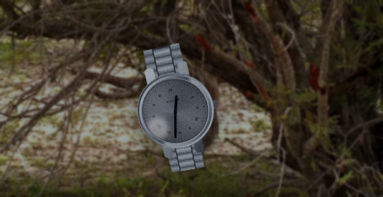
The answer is 12:32
